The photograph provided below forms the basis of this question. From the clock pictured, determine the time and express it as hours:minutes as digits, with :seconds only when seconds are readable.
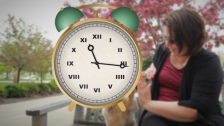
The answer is 11:16
